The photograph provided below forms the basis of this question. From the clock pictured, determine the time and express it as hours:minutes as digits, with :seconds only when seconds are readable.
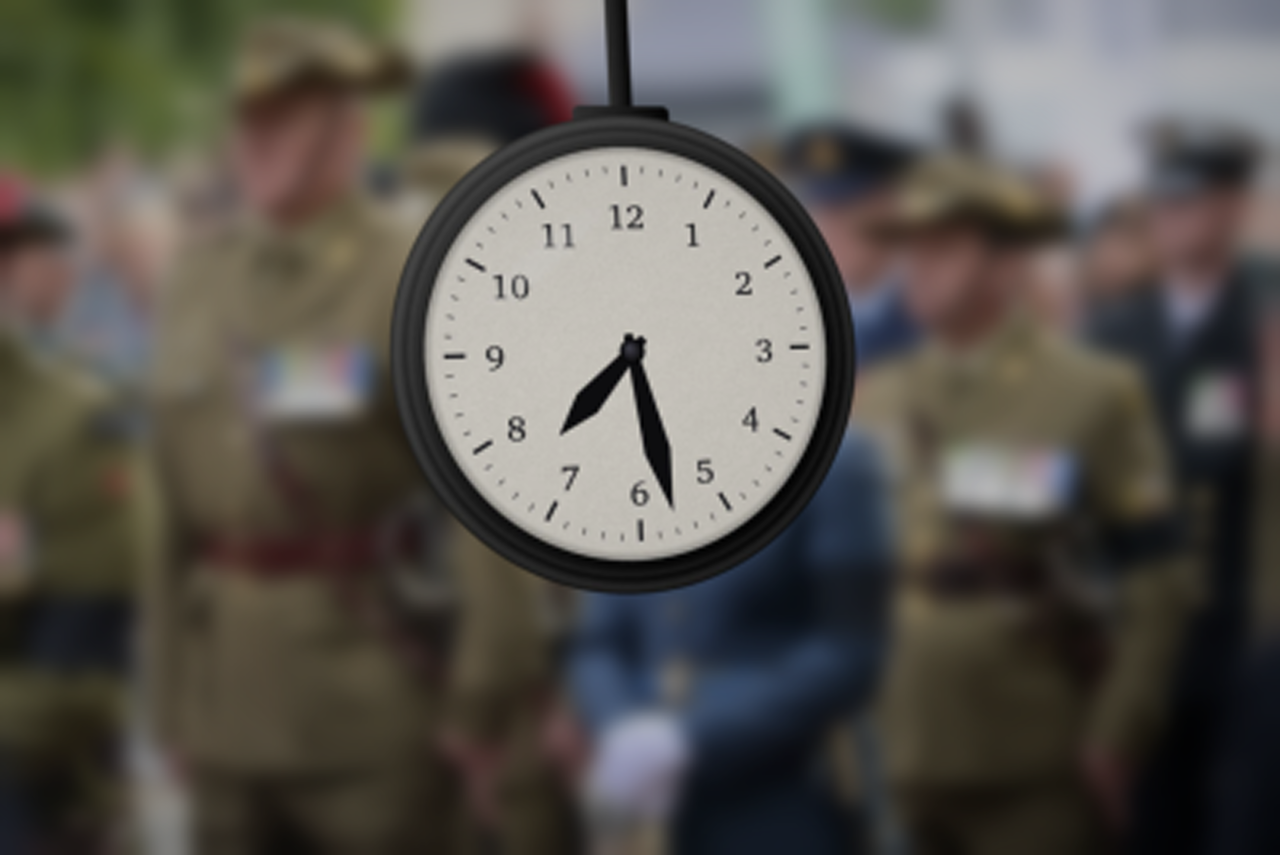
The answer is 7:28
